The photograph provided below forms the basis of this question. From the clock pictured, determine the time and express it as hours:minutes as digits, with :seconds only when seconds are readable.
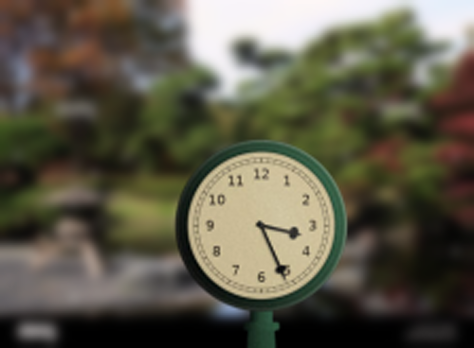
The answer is 3:26
